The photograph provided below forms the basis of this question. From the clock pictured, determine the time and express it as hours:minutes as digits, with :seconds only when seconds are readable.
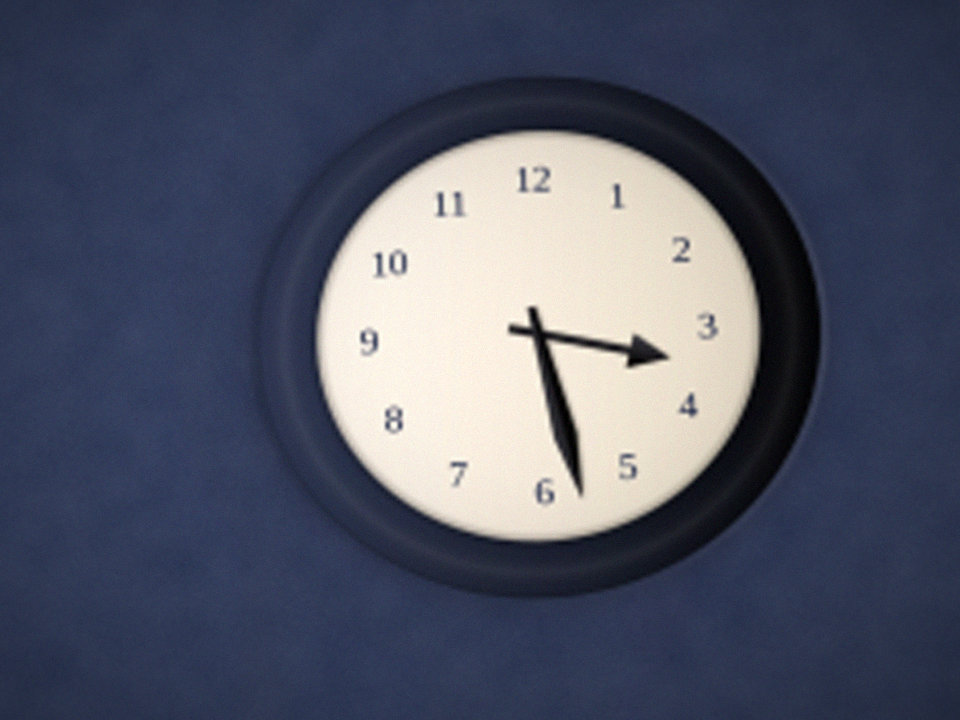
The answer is 3:28
